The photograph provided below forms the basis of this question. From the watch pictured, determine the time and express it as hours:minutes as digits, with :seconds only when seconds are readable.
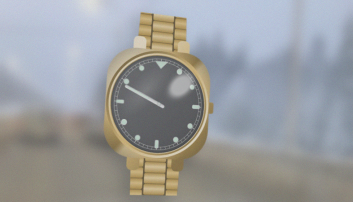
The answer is 9:49
